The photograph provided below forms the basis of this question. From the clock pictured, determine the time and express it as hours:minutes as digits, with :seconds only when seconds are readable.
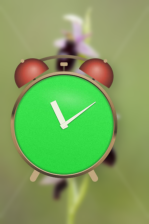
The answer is 11:09
